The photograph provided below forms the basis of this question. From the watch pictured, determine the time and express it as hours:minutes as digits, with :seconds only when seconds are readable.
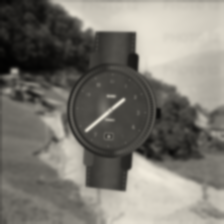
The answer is 1:38
